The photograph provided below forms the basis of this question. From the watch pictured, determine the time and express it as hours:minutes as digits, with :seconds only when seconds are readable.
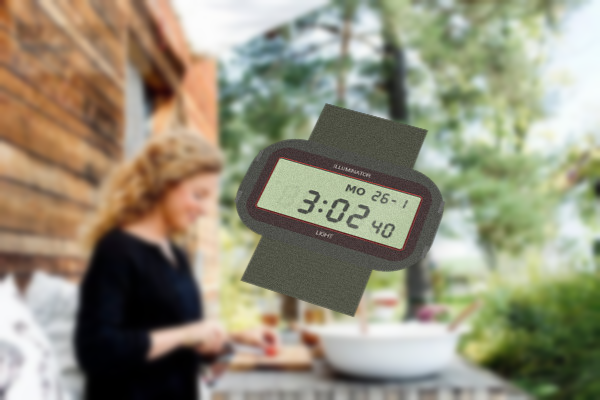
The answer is 3:02:40
